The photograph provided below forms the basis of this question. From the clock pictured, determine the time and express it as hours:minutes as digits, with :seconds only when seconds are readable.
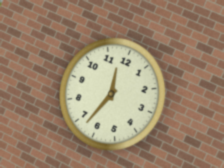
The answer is 11:33
